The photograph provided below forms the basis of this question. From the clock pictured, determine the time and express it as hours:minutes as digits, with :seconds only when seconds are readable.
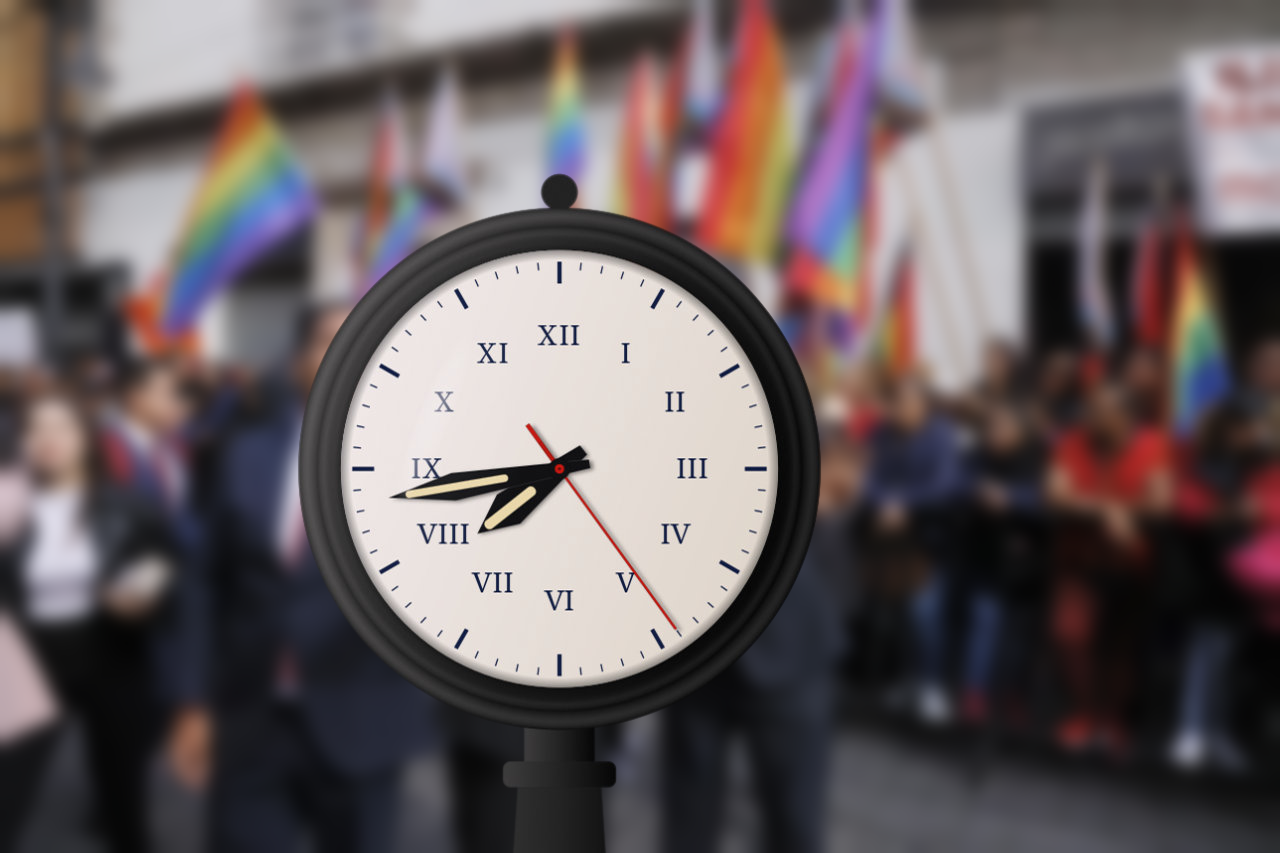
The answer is 7:43:24
